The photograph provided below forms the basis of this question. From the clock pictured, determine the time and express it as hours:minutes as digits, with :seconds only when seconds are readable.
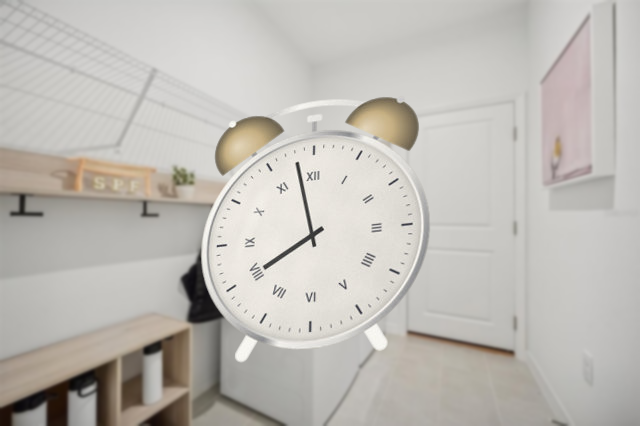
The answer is 7:58
